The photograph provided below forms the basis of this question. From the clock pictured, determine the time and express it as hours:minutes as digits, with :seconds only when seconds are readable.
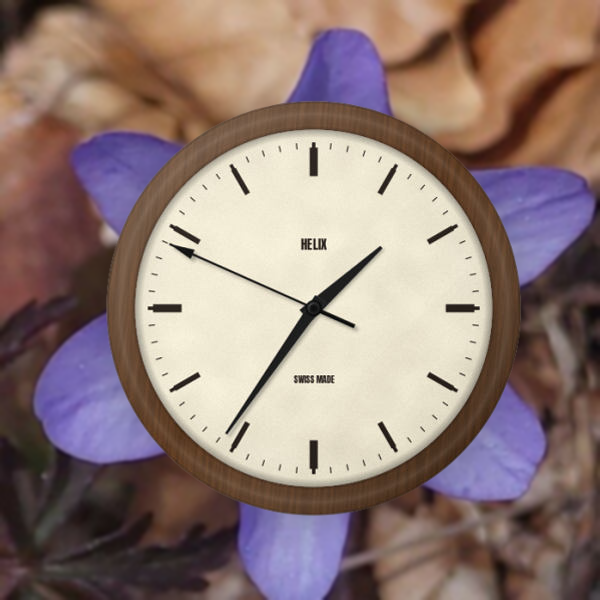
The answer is 1:35:49
